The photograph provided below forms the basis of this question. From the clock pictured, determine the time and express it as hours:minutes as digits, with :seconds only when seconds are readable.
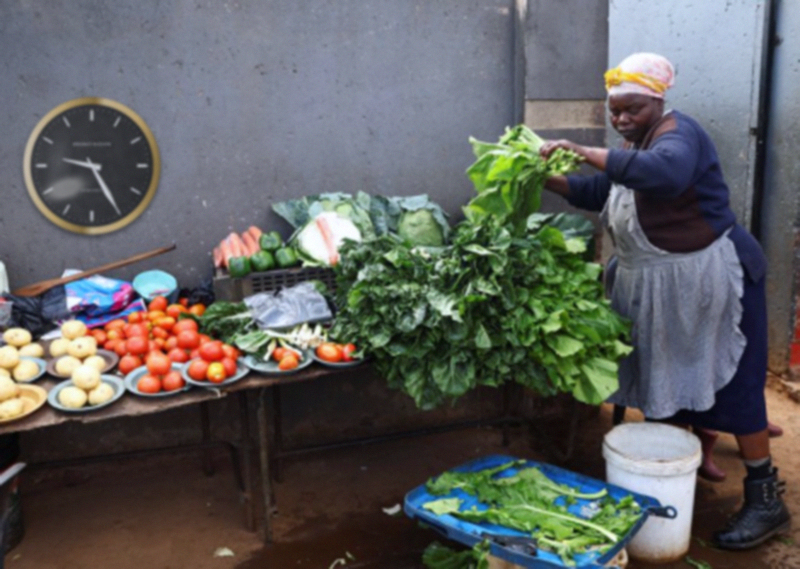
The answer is 9:25
